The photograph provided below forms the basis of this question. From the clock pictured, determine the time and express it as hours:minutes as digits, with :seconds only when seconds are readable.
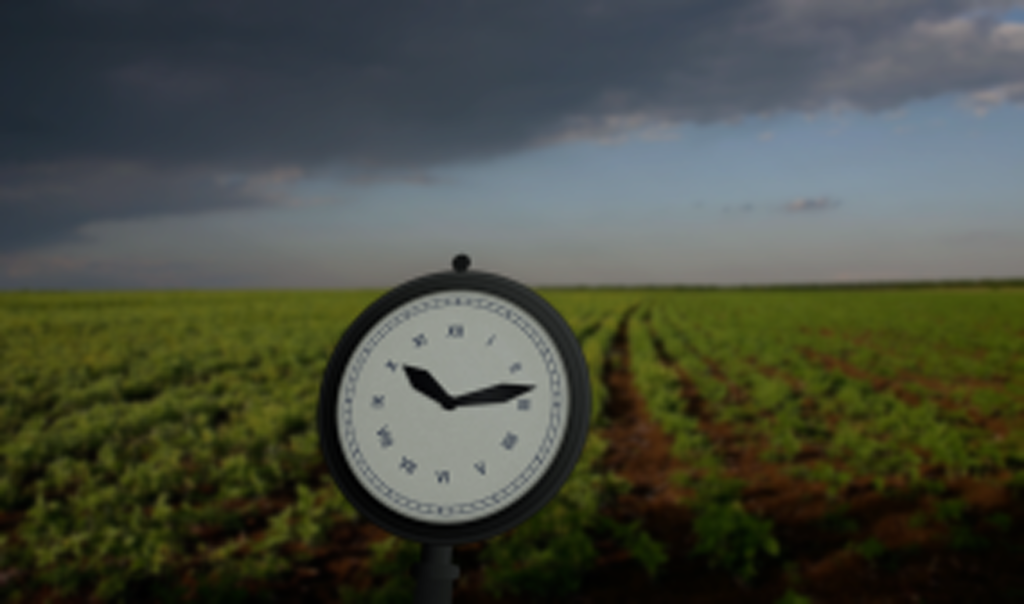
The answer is 10:13
